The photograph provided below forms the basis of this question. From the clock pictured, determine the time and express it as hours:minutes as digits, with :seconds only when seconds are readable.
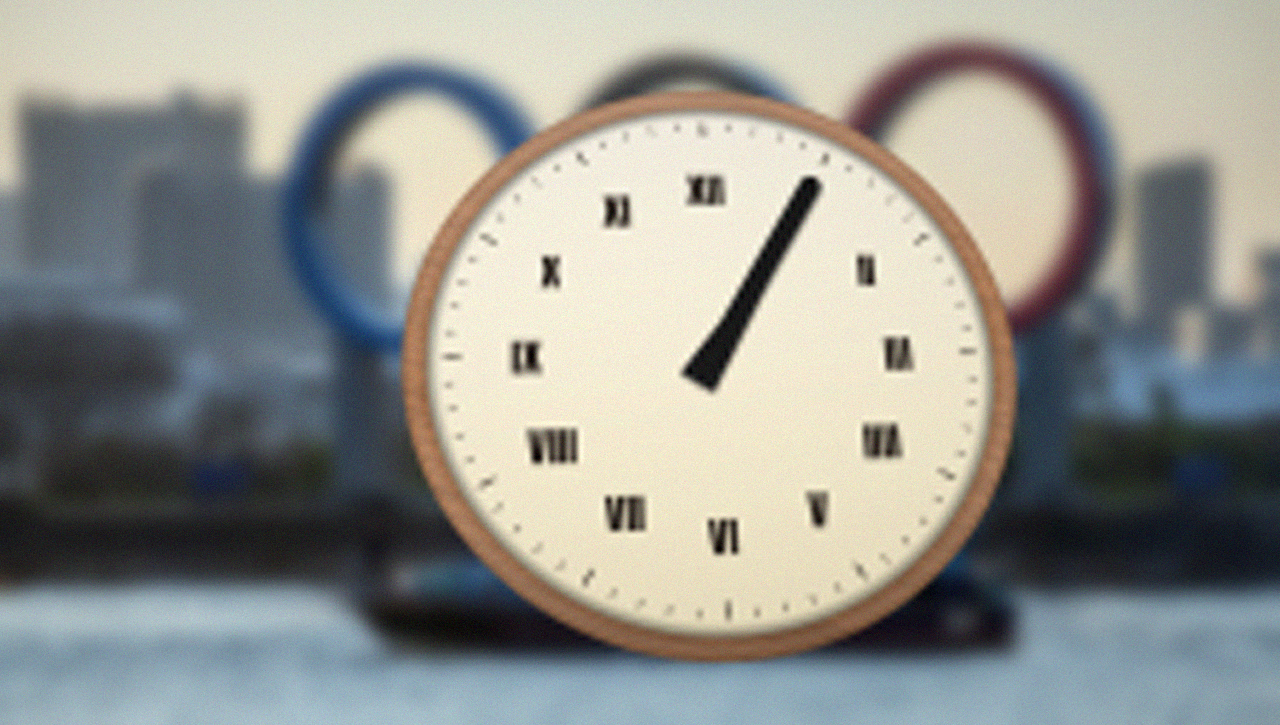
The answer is 1:05
